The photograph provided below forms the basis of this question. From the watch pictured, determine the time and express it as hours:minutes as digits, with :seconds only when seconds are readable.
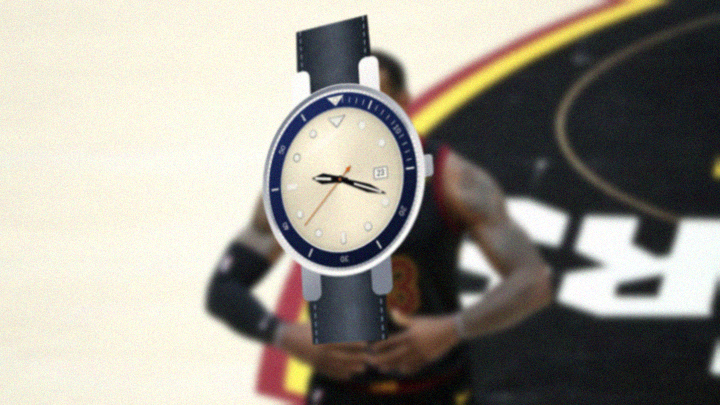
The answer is 9:18:38
